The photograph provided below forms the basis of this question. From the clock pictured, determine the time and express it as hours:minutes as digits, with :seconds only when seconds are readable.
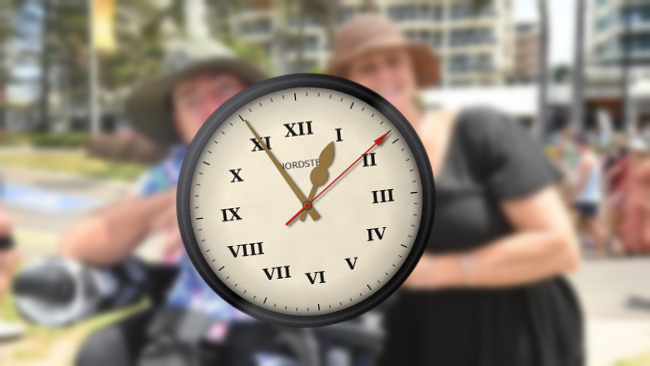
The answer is 12:55:09
